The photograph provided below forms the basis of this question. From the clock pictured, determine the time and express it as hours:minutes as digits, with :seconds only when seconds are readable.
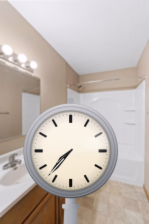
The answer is 7:37
